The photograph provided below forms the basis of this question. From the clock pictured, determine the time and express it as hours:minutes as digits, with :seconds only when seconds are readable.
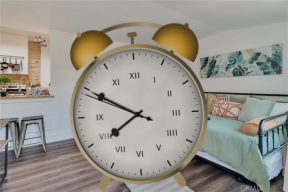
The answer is 7:49:49
